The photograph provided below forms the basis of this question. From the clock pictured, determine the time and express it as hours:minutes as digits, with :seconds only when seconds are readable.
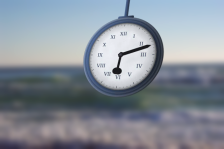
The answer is 6:12
